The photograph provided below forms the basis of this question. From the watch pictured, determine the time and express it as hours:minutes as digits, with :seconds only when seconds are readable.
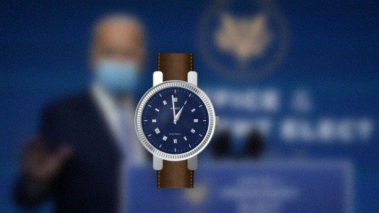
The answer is 12:59
